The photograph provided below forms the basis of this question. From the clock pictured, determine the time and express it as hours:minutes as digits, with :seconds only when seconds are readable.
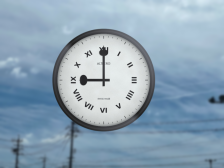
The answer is 9:00
